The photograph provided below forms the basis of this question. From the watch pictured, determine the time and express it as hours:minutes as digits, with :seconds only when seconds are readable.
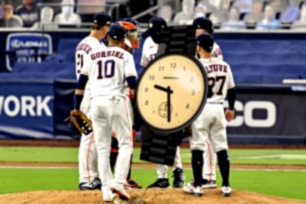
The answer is 9:28
